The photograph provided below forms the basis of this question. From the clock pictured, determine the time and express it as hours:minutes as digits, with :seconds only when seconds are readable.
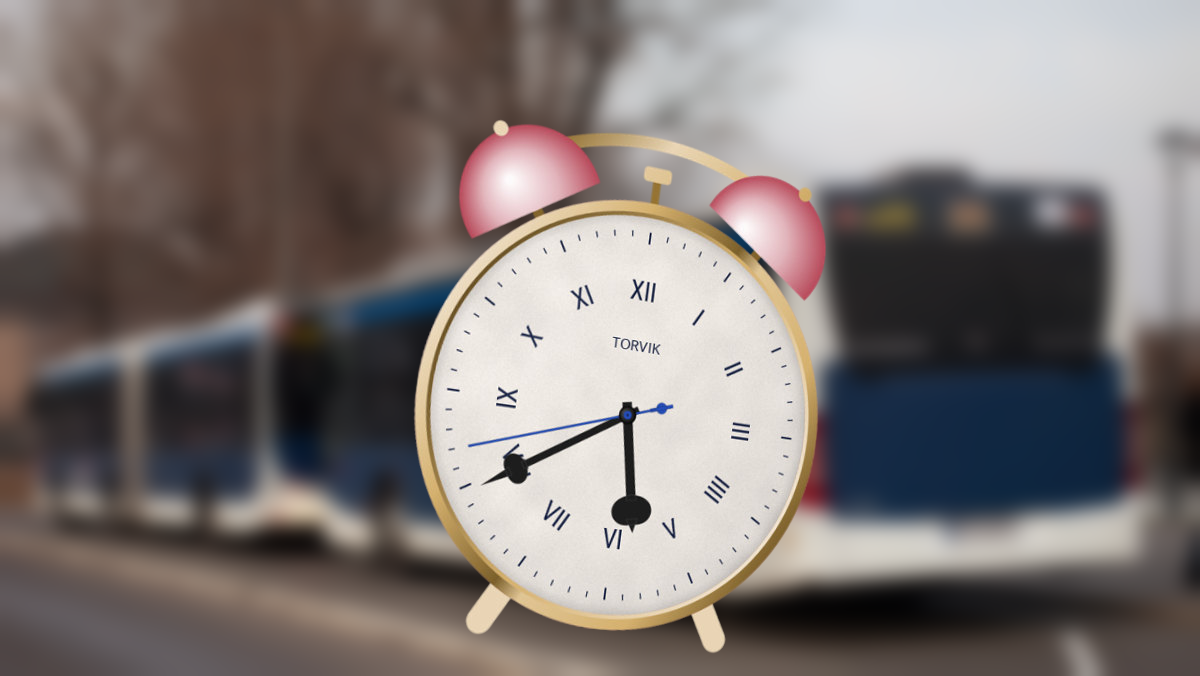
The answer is 5:39:42
